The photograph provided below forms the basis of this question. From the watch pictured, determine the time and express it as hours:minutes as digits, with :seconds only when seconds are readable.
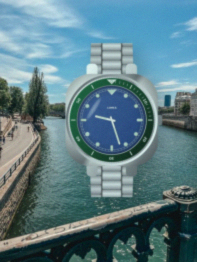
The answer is 9:27
